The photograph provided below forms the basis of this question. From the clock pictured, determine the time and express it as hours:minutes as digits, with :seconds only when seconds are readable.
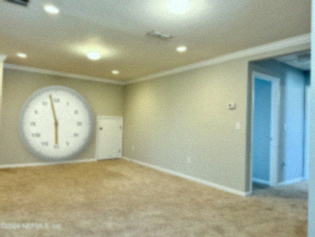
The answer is 5:58
